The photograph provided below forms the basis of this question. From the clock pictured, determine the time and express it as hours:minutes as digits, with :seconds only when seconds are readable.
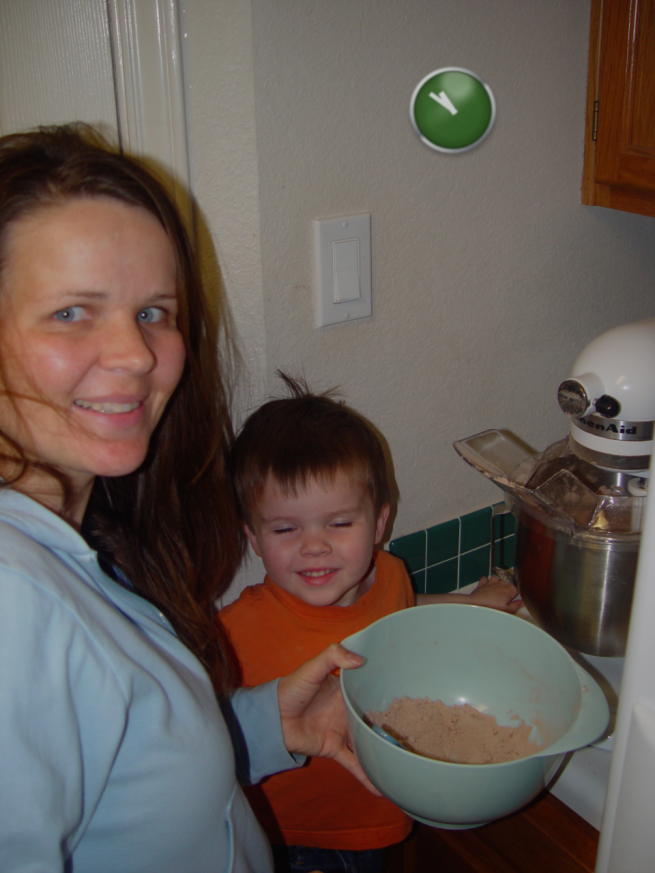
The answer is 10:51
